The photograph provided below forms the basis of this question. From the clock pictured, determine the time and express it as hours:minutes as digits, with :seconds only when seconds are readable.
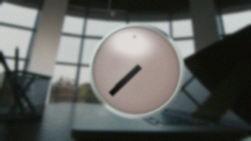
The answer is 7:38
